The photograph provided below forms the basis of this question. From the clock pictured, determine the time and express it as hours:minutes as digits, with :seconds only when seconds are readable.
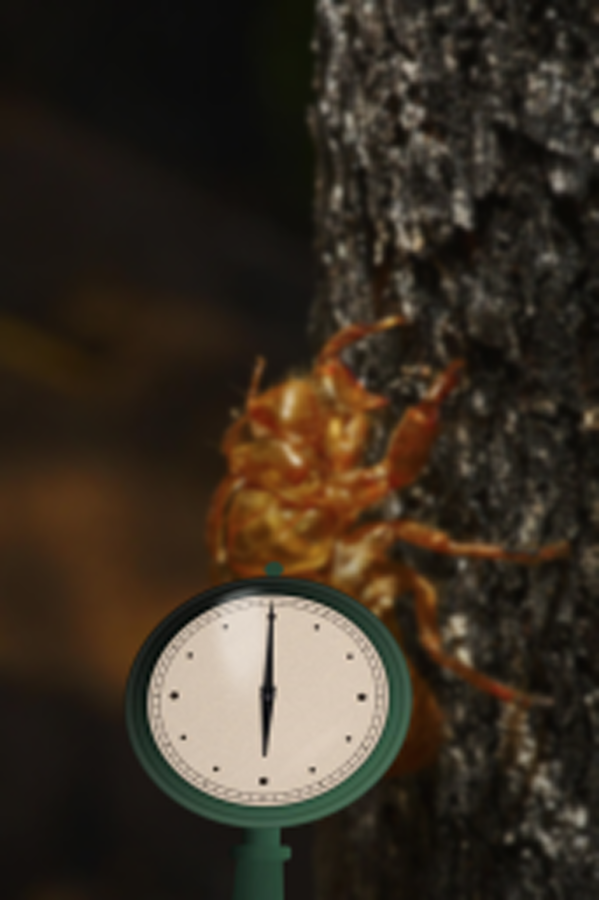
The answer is 6:00
